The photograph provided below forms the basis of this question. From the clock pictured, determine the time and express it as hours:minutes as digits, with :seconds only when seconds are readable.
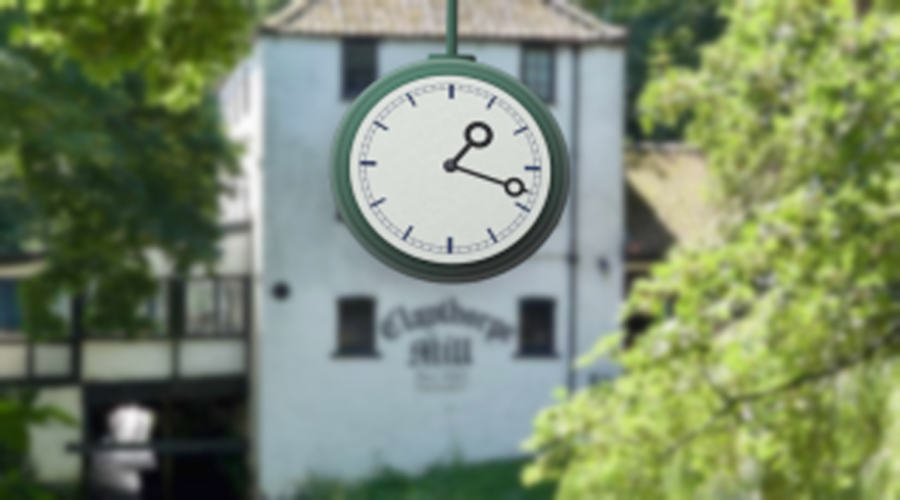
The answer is 1:18
